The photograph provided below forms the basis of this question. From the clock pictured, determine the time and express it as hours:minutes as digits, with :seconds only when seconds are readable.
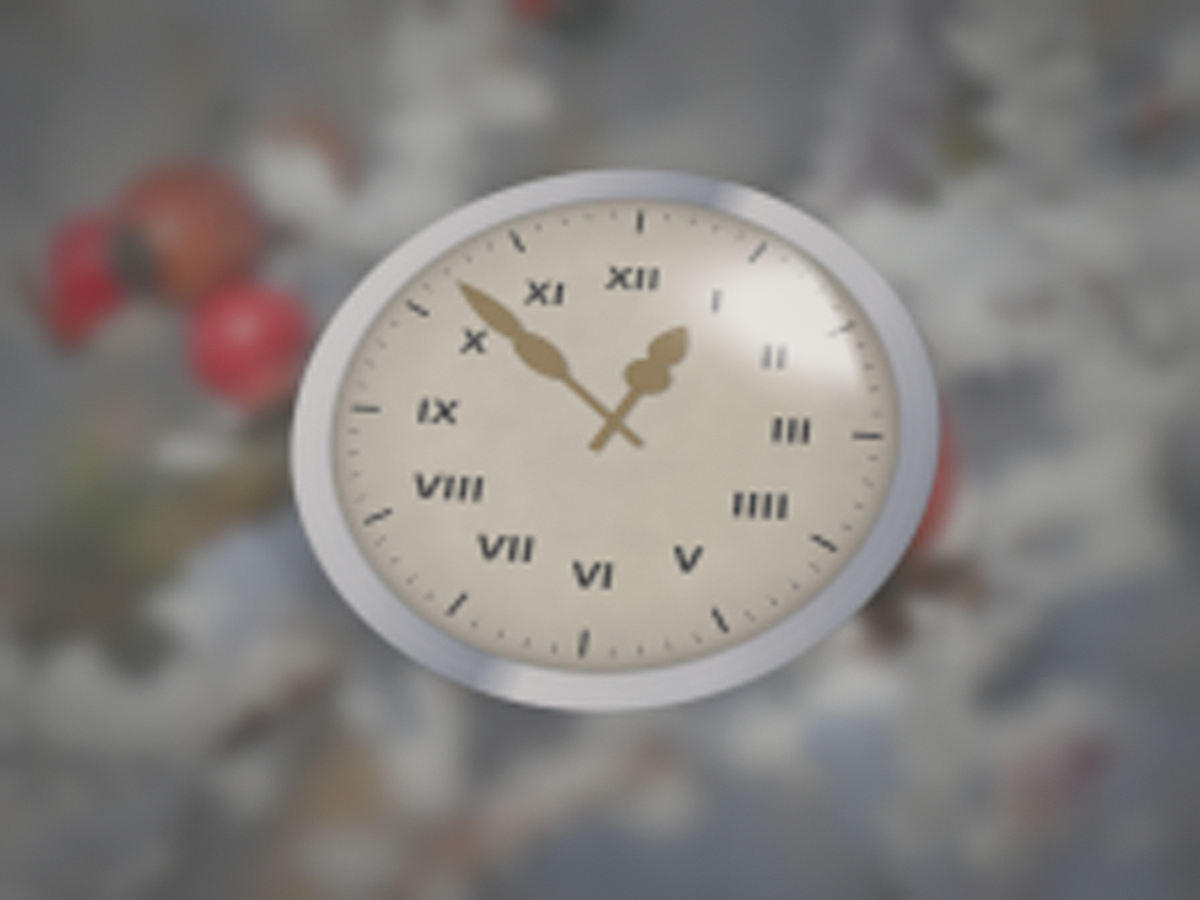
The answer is 12:52
